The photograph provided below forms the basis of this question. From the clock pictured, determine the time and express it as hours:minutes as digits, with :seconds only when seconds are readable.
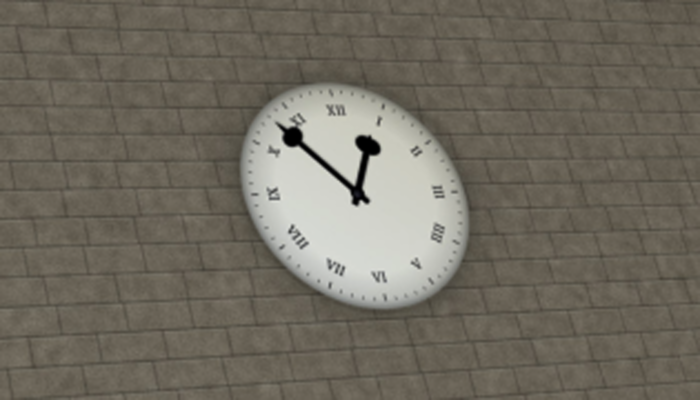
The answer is 12:53
